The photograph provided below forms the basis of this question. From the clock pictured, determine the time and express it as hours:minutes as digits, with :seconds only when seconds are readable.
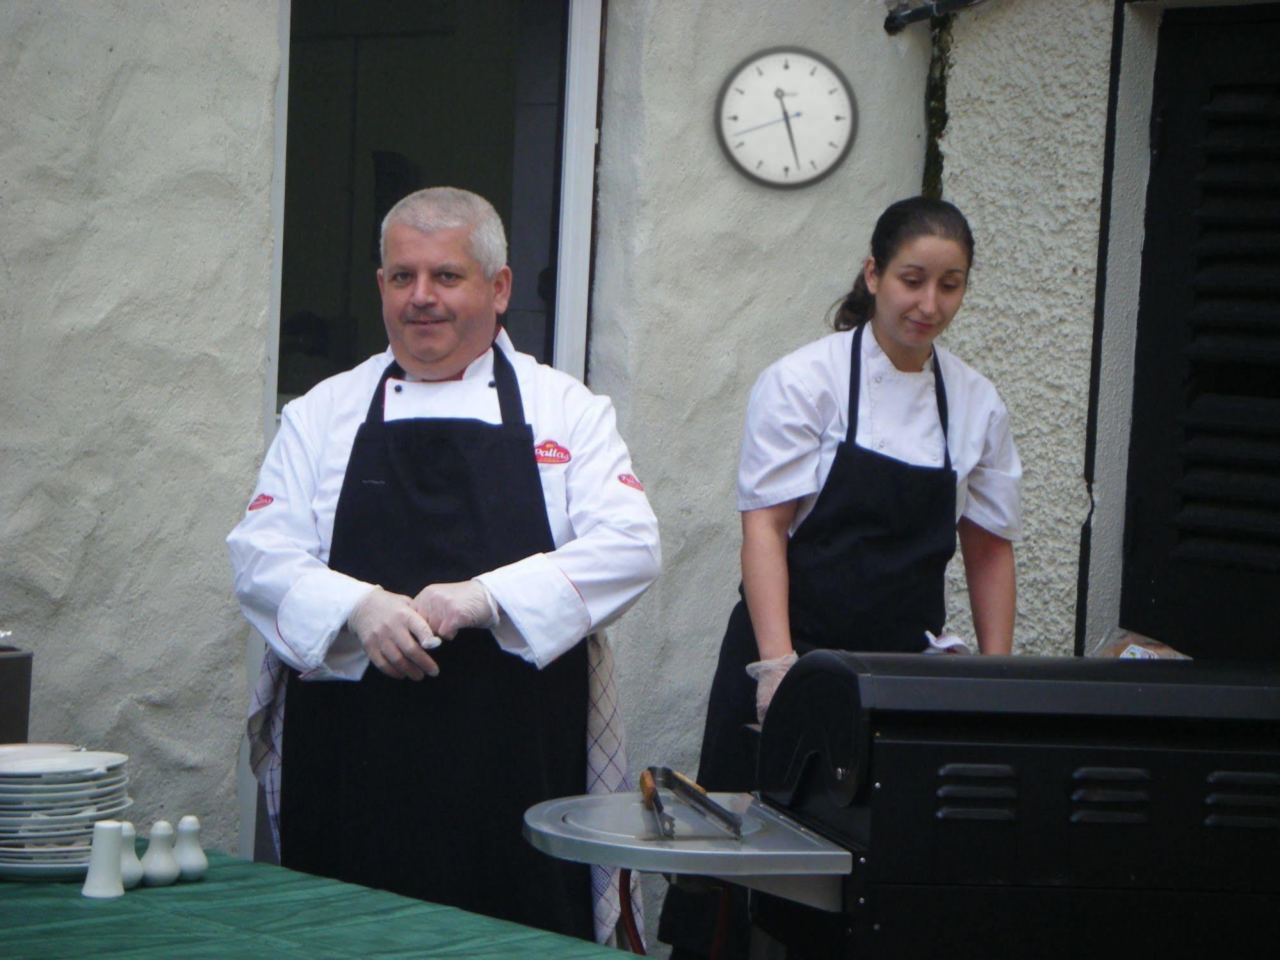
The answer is 11:27:42
